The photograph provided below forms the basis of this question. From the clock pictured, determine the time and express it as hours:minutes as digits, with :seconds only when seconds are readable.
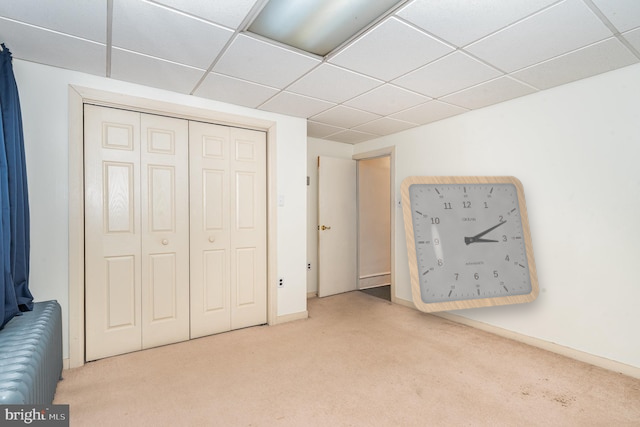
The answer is 3:11
